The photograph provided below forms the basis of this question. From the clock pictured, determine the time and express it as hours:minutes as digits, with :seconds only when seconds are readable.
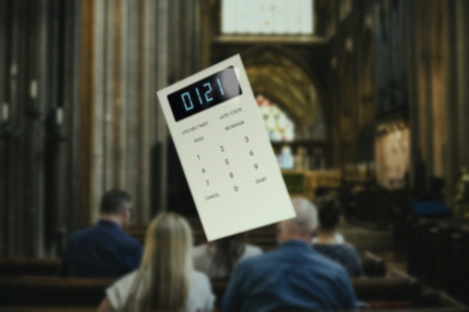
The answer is 1:21
